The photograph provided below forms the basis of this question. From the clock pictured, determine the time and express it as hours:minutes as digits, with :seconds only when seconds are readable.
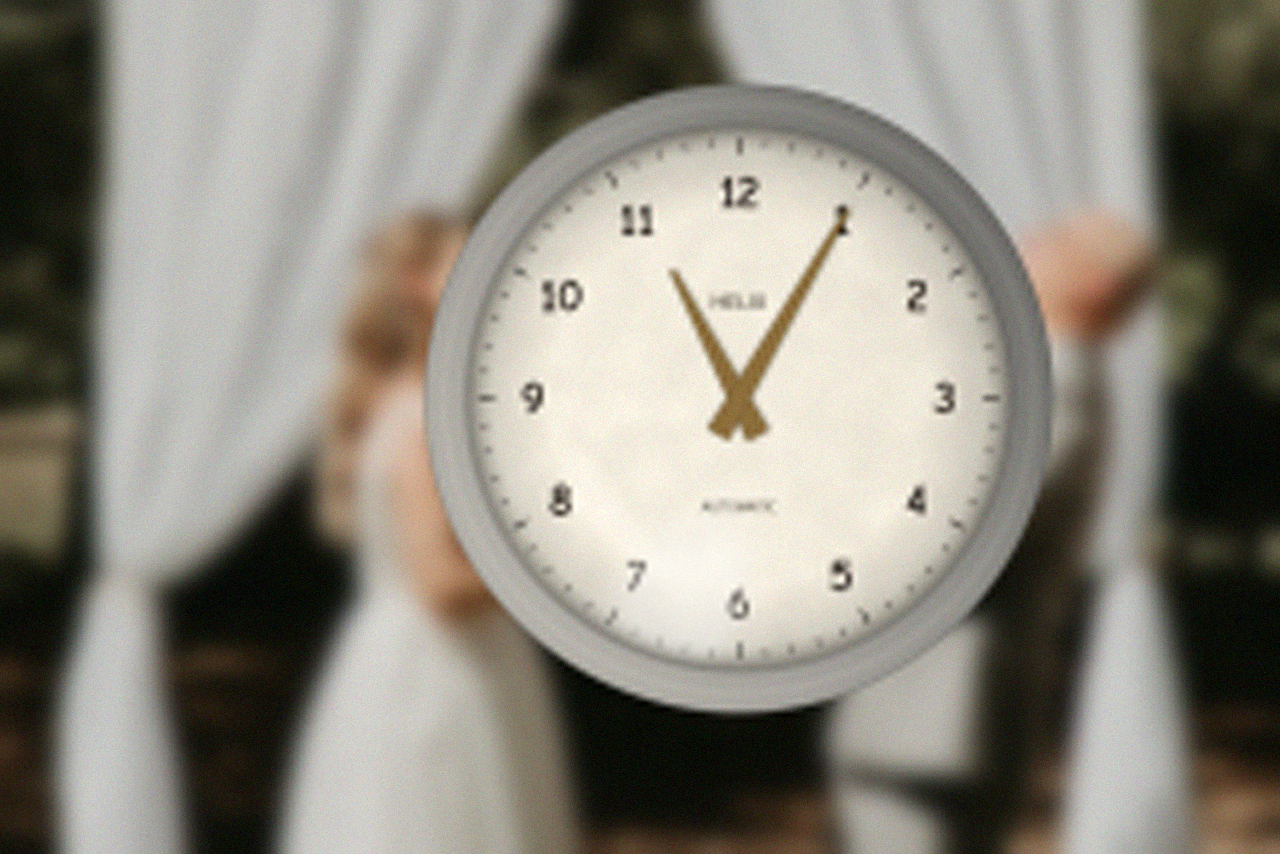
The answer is 11:05
